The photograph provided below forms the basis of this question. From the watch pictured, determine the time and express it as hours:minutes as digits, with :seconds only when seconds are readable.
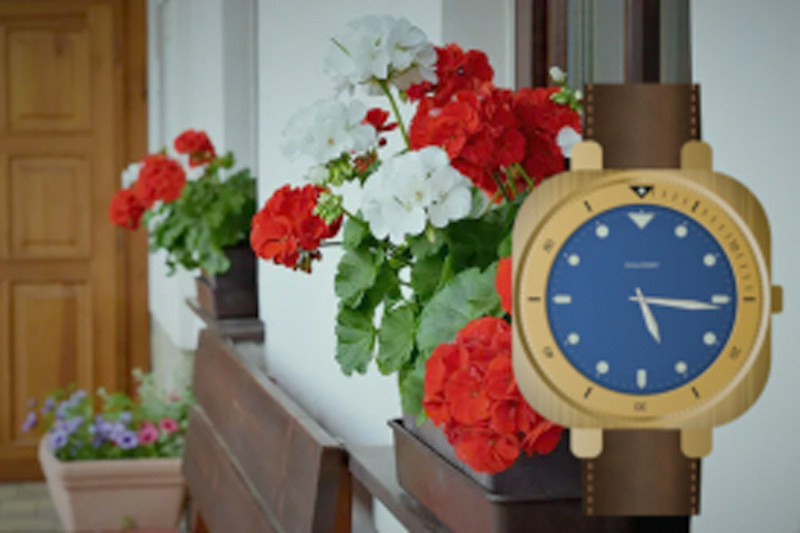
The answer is 5:16
